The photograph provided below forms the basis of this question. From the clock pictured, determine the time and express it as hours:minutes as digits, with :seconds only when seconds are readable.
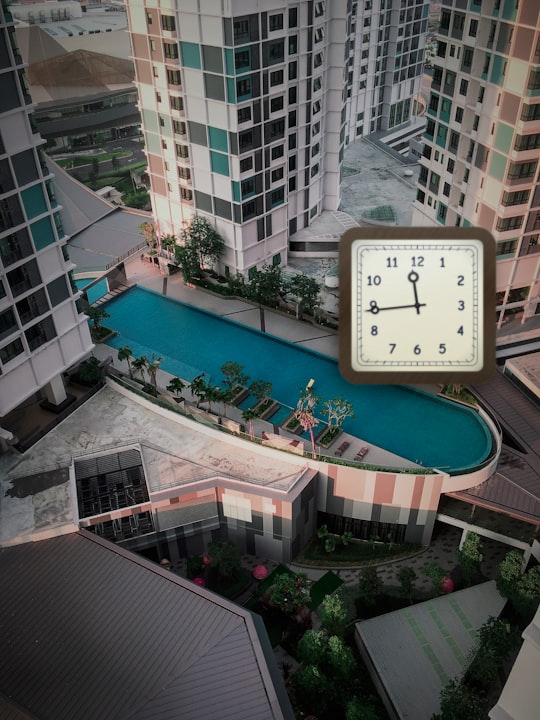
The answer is 11:44
